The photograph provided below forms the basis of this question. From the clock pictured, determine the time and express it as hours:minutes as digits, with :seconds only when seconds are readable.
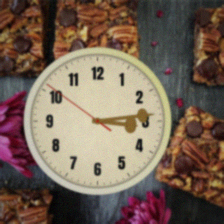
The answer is 3:13:51
